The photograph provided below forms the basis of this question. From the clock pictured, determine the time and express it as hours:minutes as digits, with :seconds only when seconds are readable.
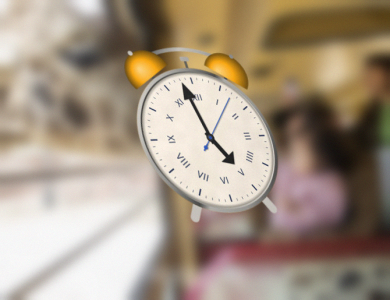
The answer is 4:58:07
